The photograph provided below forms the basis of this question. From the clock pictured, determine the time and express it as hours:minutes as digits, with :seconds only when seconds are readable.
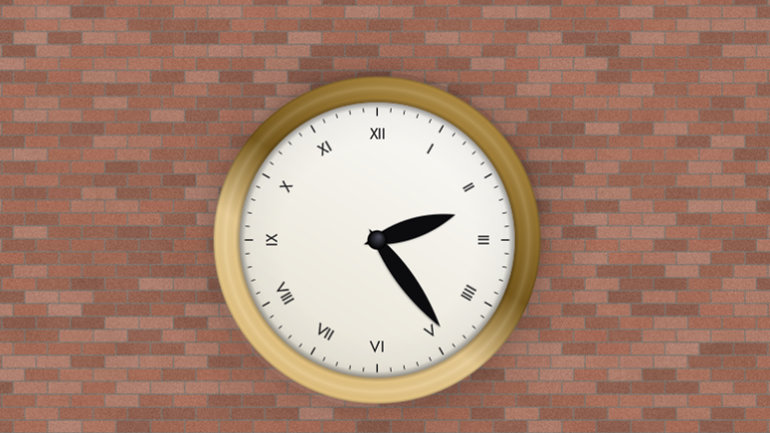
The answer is 2:24
